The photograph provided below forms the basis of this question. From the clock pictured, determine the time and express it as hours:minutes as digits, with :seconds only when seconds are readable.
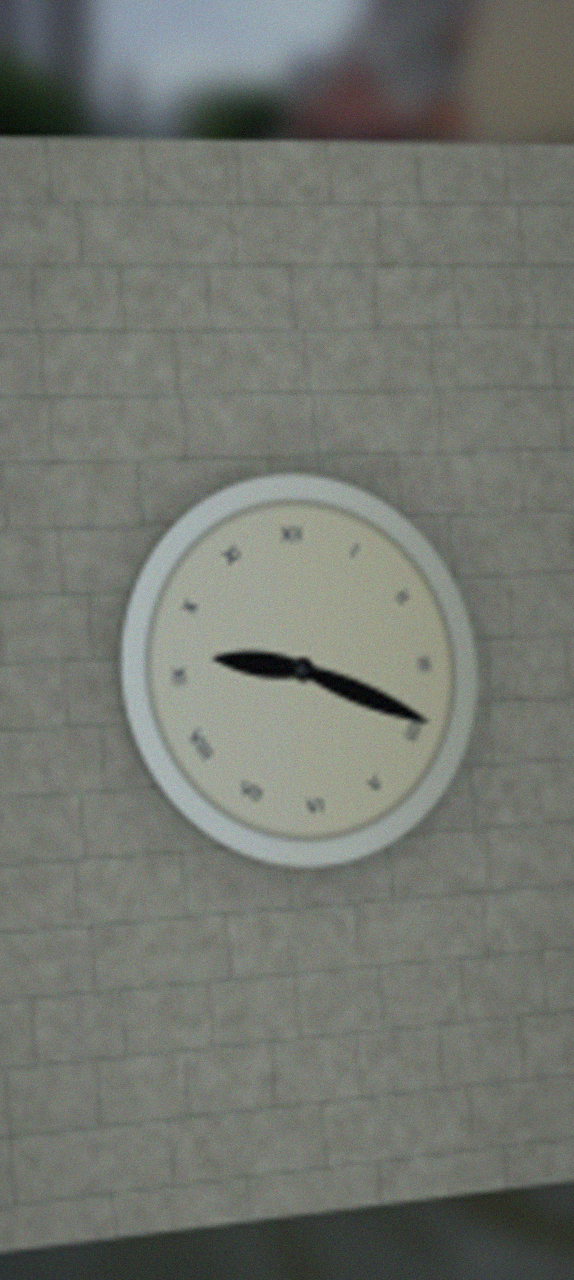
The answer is 9:19
